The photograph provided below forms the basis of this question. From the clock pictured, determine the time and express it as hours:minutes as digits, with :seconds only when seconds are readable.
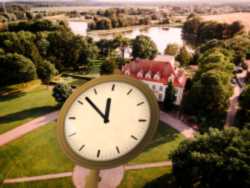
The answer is 11:52
